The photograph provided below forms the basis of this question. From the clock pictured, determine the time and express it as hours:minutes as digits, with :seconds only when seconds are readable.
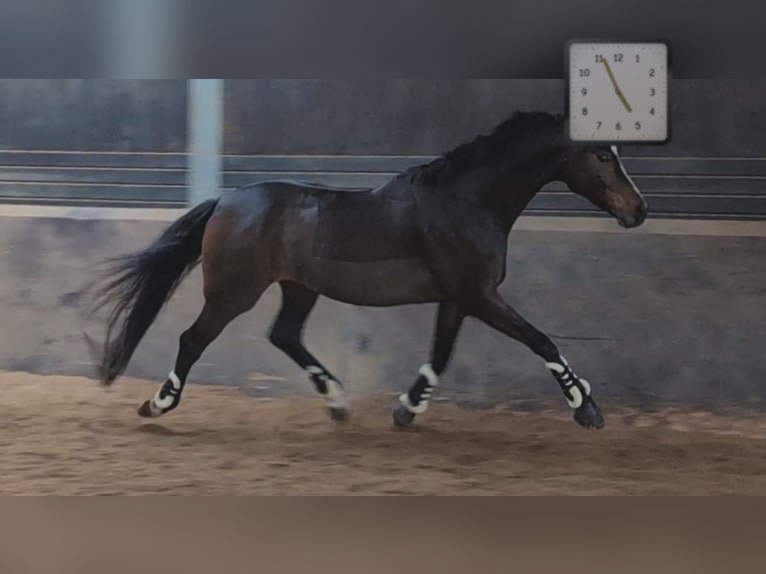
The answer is 4:56
